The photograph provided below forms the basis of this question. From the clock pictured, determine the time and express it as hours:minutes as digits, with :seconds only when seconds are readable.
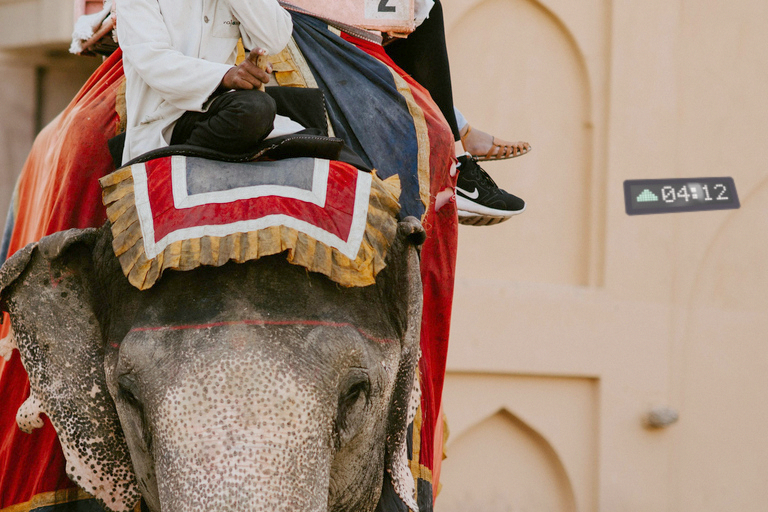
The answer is 4:12
